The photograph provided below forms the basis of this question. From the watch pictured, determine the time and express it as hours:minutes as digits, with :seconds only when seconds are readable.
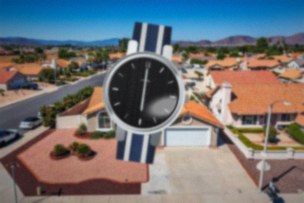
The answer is 6:00
